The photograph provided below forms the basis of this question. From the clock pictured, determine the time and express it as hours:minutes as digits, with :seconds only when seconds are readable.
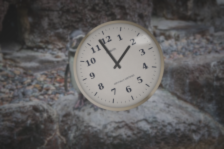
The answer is 1:58
